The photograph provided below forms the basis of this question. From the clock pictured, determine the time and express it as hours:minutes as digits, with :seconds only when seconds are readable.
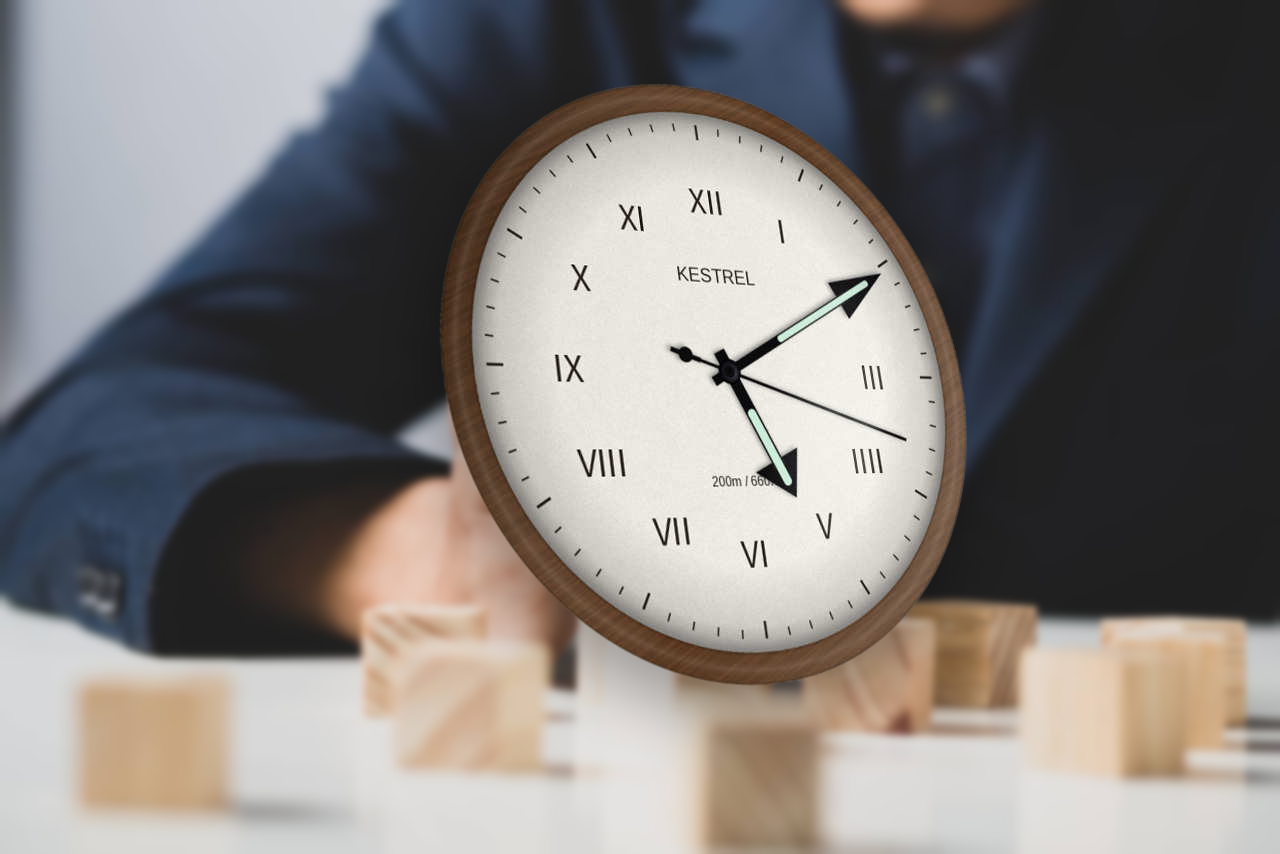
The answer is 5:10:18
